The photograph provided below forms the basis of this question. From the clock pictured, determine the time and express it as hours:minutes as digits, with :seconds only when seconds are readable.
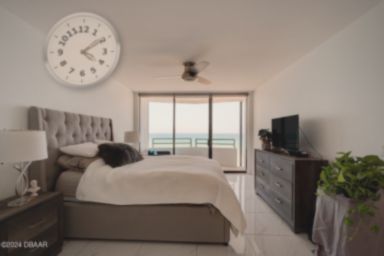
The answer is 4:09
